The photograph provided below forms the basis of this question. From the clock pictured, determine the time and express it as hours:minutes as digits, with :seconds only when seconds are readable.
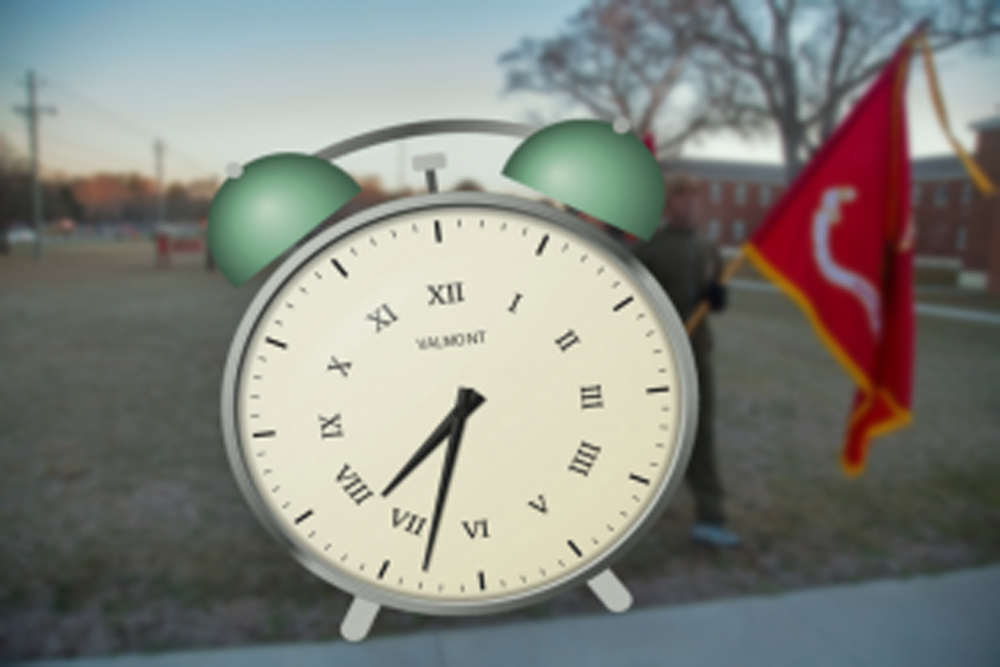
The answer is 7:33
